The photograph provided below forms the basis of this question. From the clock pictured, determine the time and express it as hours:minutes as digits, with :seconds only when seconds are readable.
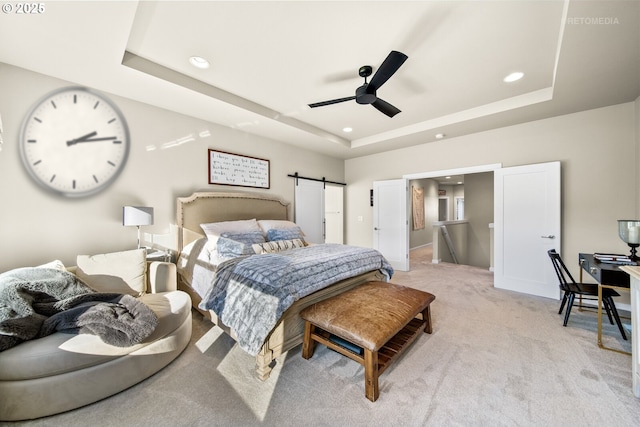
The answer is 2:14
